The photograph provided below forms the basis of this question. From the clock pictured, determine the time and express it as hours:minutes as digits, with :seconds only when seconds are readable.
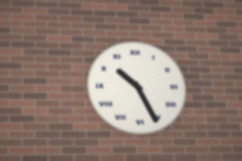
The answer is 10:26
